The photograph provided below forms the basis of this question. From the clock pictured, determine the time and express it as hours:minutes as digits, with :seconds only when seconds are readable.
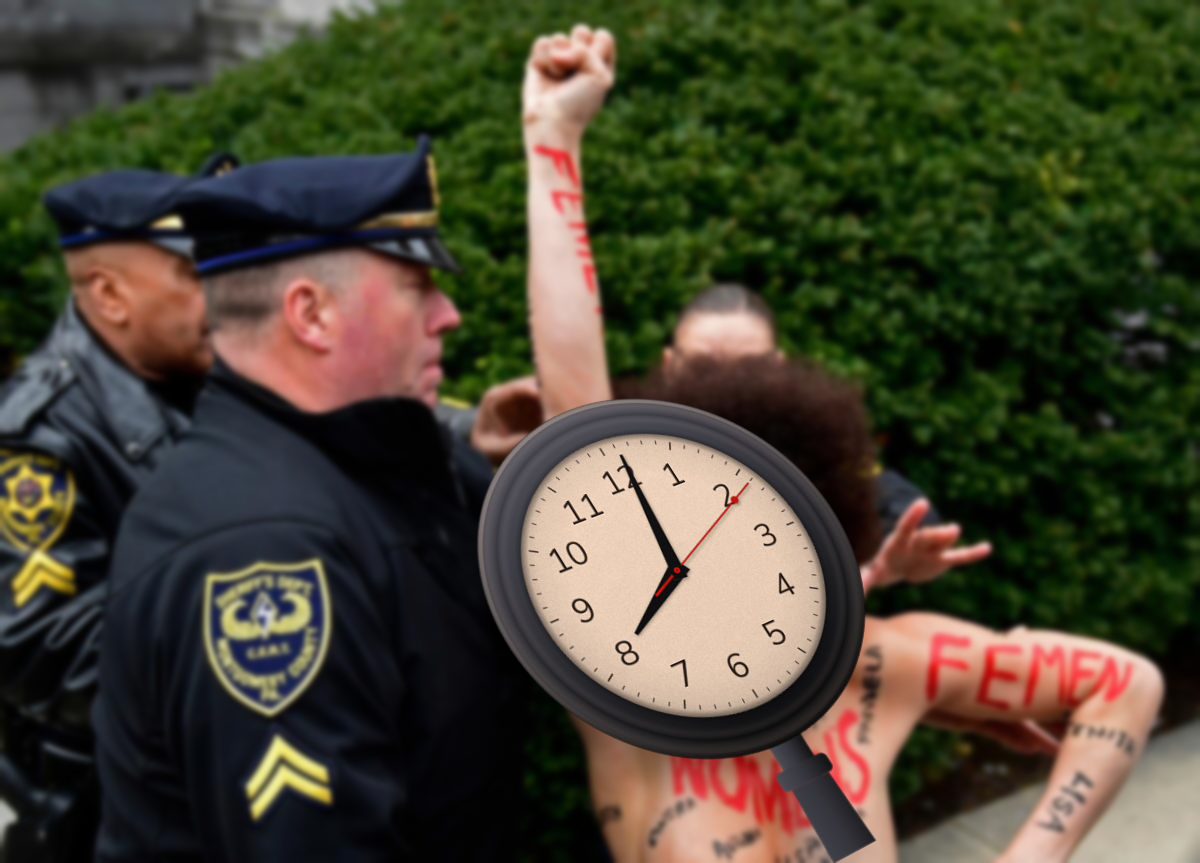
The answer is 8:01:11
